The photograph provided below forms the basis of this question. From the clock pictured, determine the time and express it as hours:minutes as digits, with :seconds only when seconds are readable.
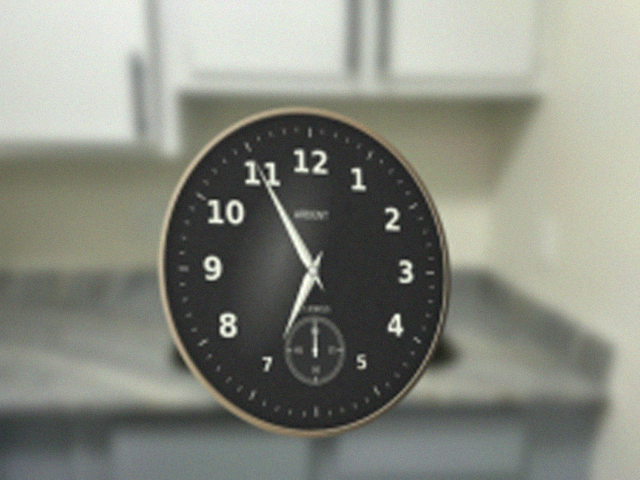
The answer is 6:55
